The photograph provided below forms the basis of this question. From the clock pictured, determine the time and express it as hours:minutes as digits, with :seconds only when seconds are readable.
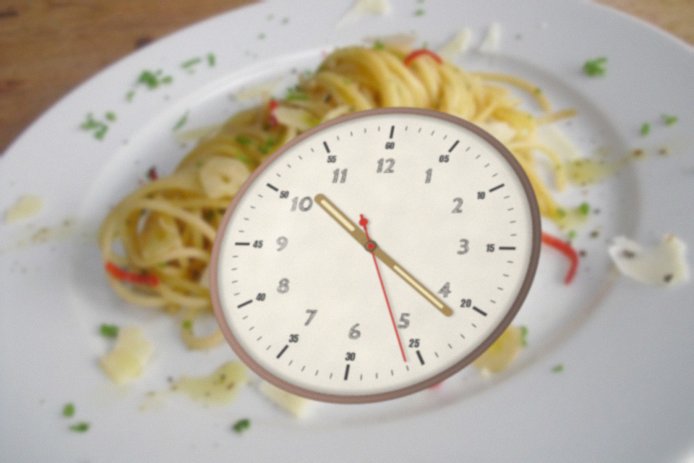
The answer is 10:21:26
